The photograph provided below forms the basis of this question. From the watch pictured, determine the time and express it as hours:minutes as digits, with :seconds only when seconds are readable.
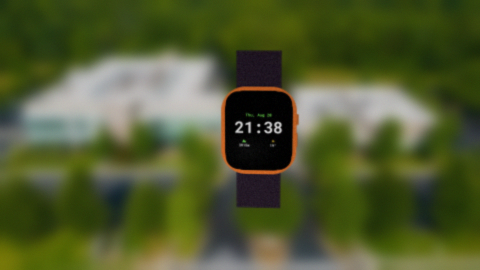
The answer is 21:38
